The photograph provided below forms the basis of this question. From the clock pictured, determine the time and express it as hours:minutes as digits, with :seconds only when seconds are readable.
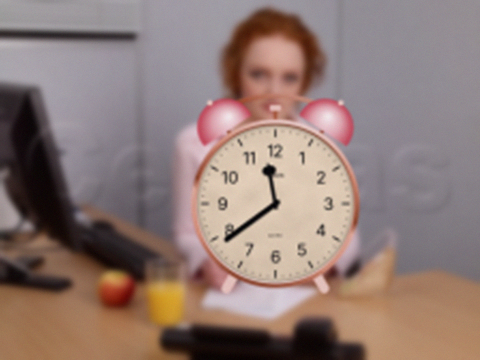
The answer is 11:39
